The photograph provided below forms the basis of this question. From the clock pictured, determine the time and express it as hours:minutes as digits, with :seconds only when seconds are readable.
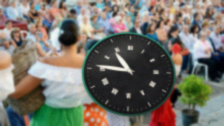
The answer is 10:46
